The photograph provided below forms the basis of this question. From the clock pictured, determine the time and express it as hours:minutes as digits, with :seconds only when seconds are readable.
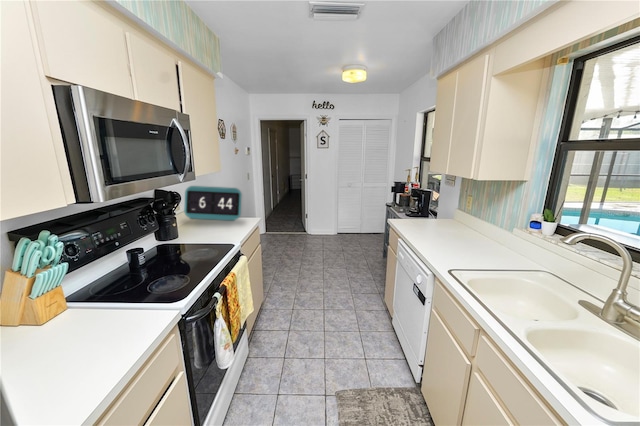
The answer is 6:44
